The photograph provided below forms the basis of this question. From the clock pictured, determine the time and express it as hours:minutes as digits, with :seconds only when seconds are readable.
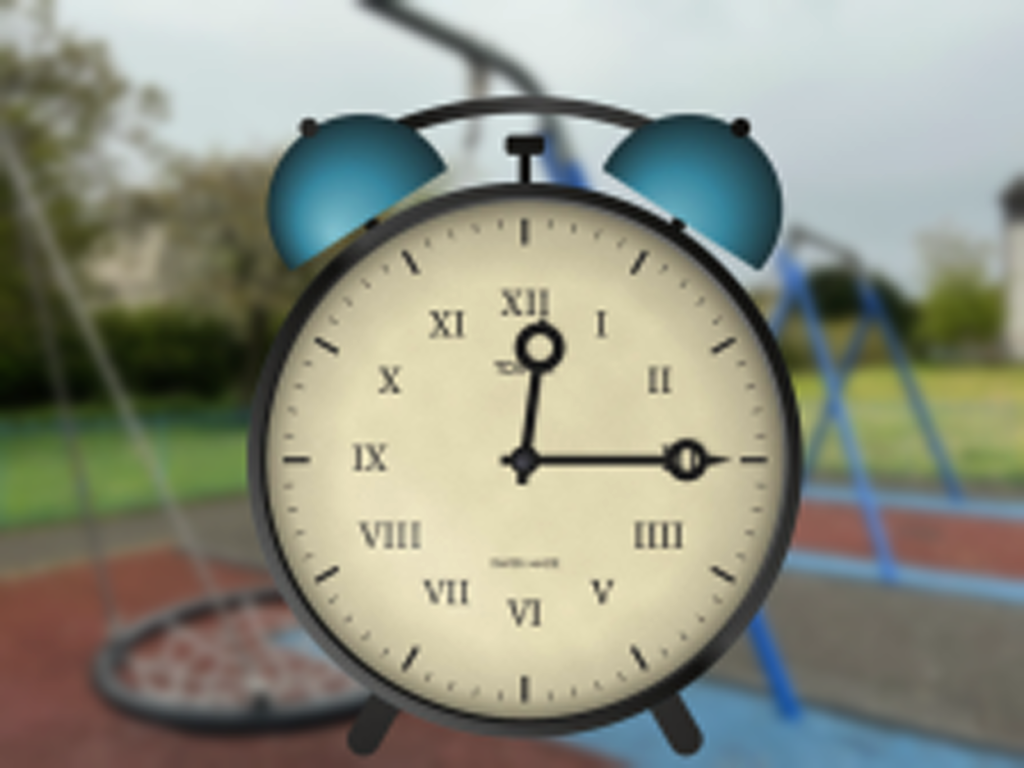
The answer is 12:15
